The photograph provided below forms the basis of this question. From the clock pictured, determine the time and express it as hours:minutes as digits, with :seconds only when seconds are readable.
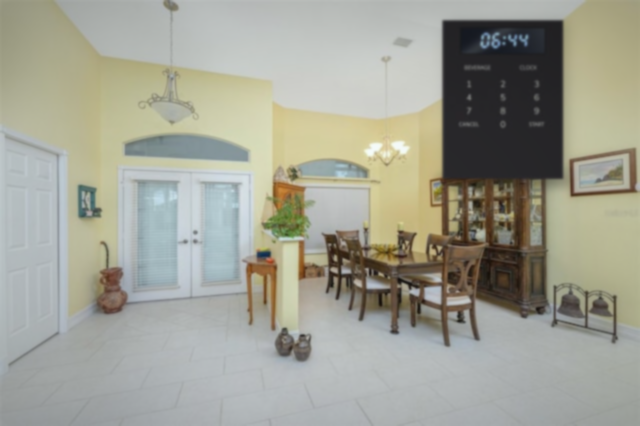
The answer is 6:44
